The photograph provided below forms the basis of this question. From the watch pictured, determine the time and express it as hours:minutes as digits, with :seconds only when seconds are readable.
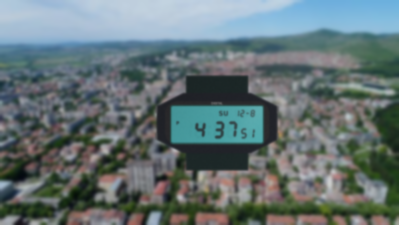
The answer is 4:37:51
